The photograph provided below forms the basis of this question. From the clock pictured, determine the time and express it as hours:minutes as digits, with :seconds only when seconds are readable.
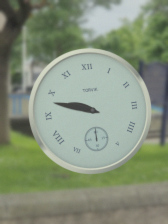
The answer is 9:48
